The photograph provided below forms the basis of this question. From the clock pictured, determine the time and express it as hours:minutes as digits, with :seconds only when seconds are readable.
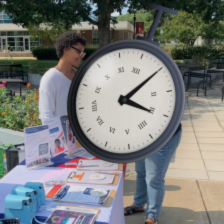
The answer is 3:05
